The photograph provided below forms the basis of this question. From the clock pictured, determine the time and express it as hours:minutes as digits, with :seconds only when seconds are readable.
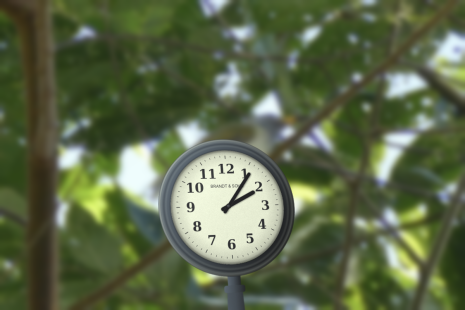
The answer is 2:06
